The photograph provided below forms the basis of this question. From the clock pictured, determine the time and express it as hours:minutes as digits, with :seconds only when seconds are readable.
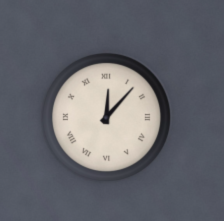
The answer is 12:07
